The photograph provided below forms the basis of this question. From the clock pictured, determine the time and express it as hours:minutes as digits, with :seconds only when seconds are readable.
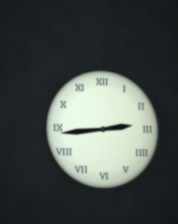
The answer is 2:44
